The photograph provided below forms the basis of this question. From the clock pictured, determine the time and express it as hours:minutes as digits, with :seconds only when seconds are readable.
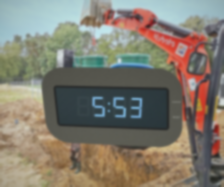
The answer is 5:53
